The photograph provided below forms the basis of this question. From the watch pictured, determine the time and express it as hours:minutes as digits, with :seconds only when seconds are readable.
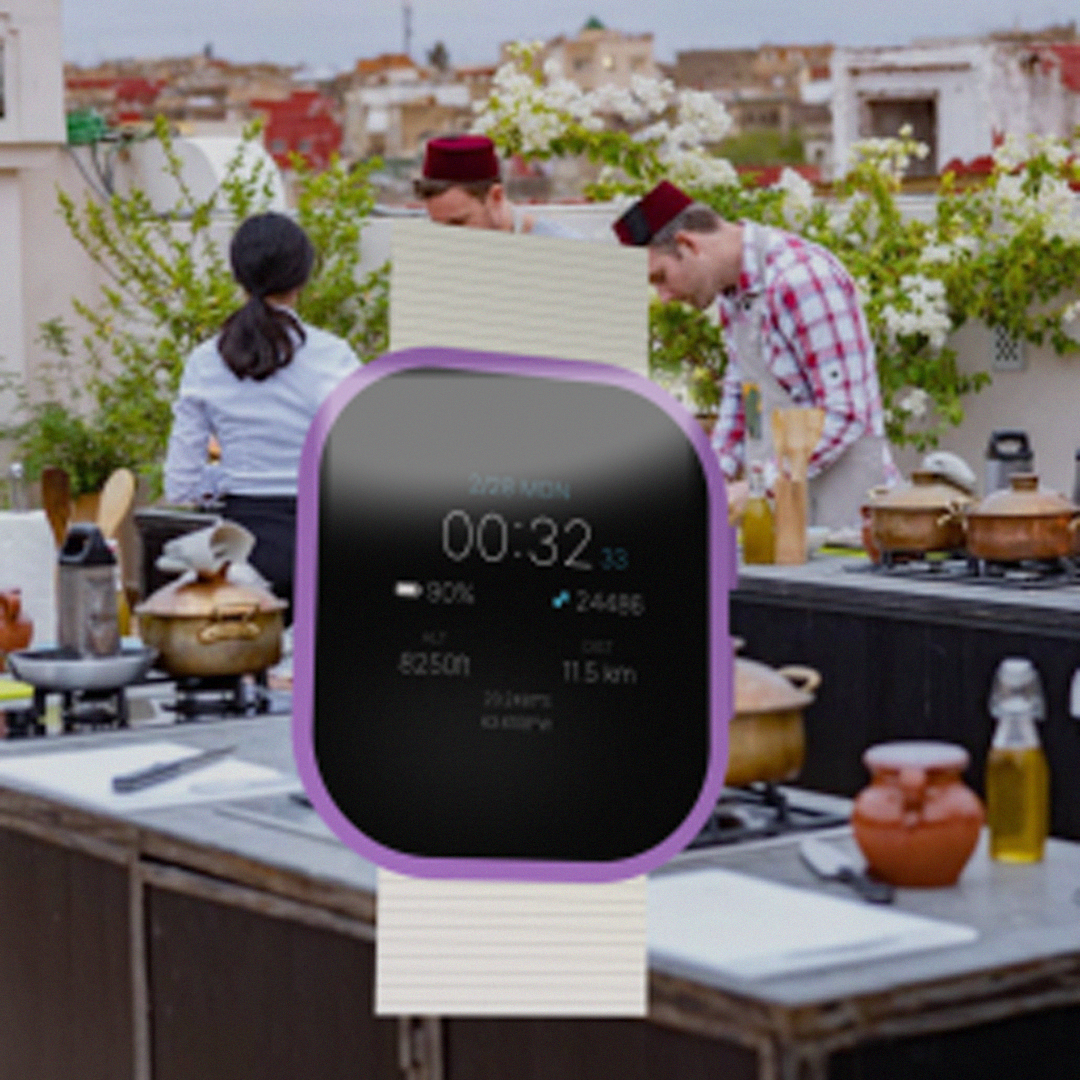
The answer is 0:32
